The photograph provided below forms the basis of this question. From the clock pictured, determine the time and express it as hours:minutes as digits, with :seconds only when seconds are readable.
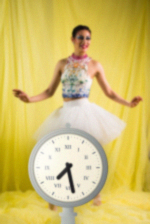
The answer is 7:28
